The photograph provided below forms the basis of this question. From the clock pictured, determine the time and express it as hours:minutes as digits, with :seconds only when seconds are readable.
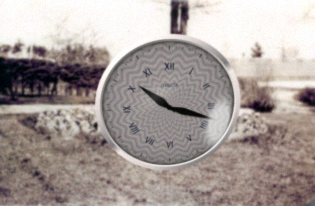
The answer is 10:18
